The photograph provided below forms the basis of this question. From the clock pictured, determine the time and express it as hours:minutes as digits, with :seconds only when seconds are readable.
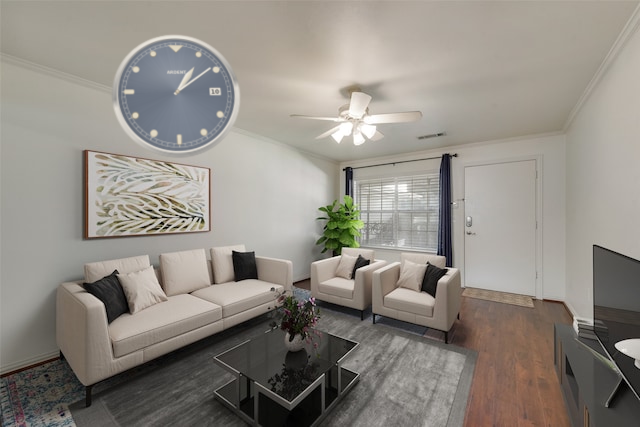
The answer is 1:09
